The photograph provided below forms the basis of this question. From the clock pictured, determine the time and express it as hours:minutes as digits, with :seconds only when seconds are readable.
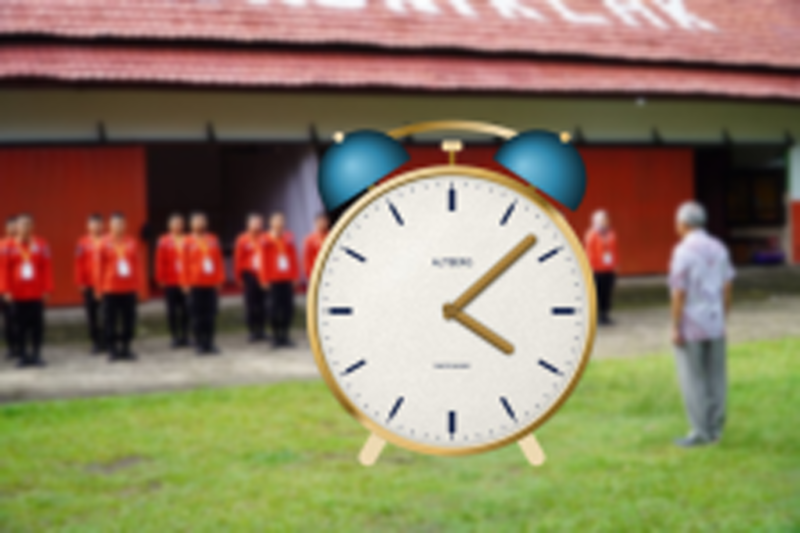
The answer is 4:08
